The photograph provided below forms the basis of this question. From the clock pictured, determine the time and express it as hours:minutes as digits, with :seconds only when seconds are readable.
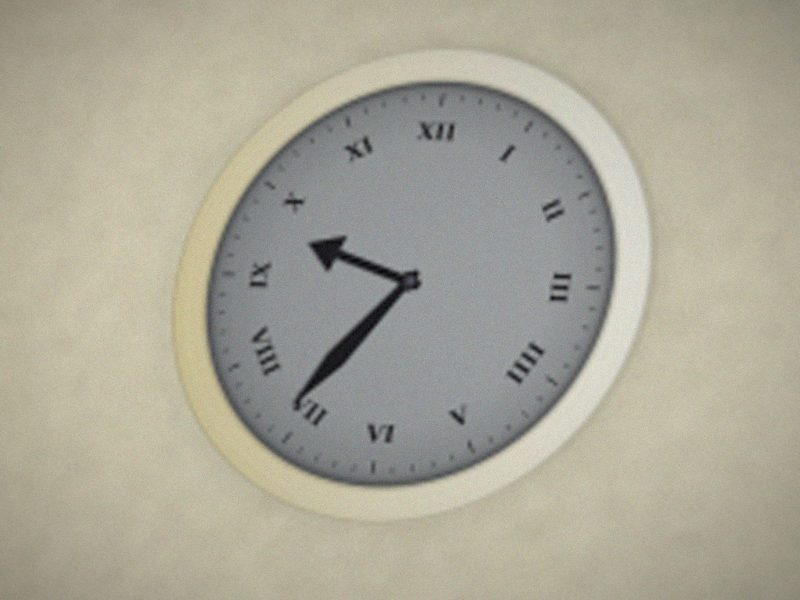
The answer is 9:36
